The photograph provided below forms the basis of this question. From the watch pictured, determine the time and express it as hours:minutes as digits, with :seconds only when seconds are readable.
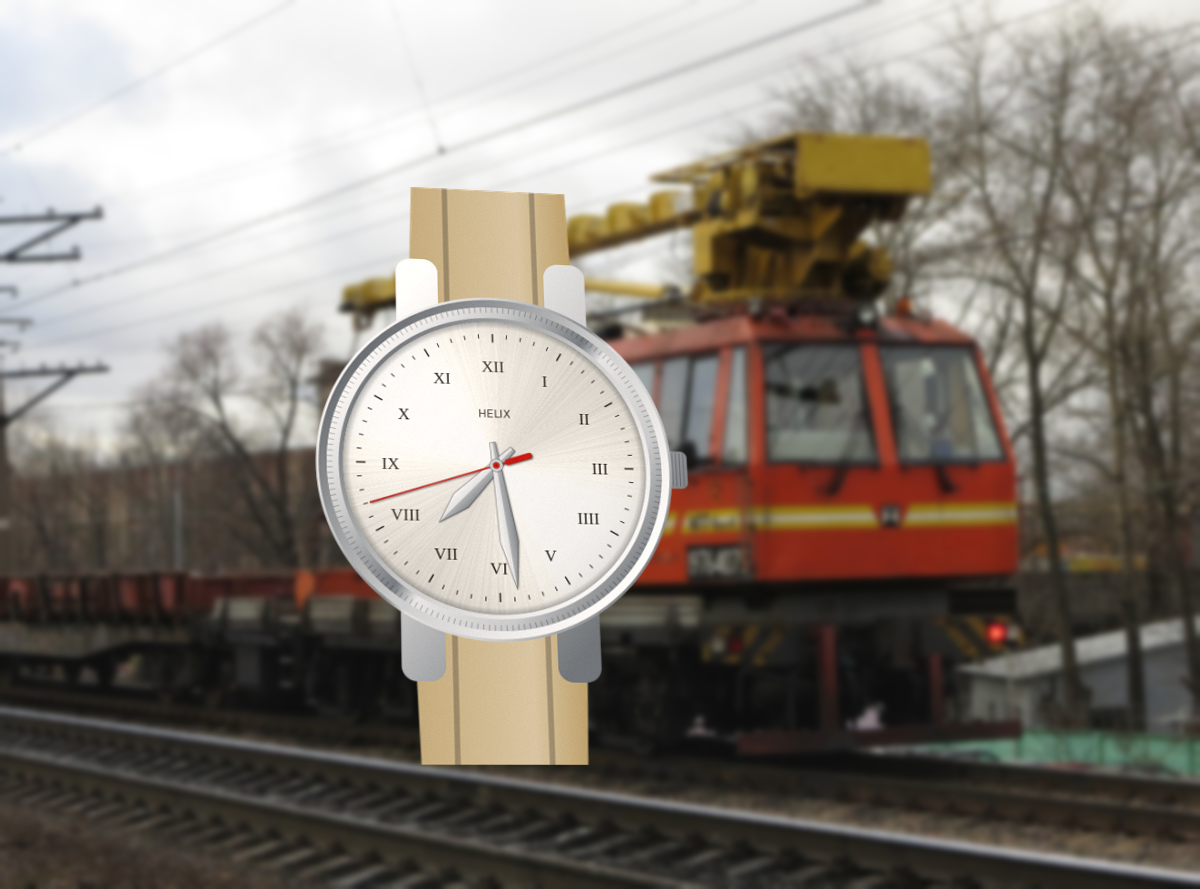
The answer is 7:28:42
